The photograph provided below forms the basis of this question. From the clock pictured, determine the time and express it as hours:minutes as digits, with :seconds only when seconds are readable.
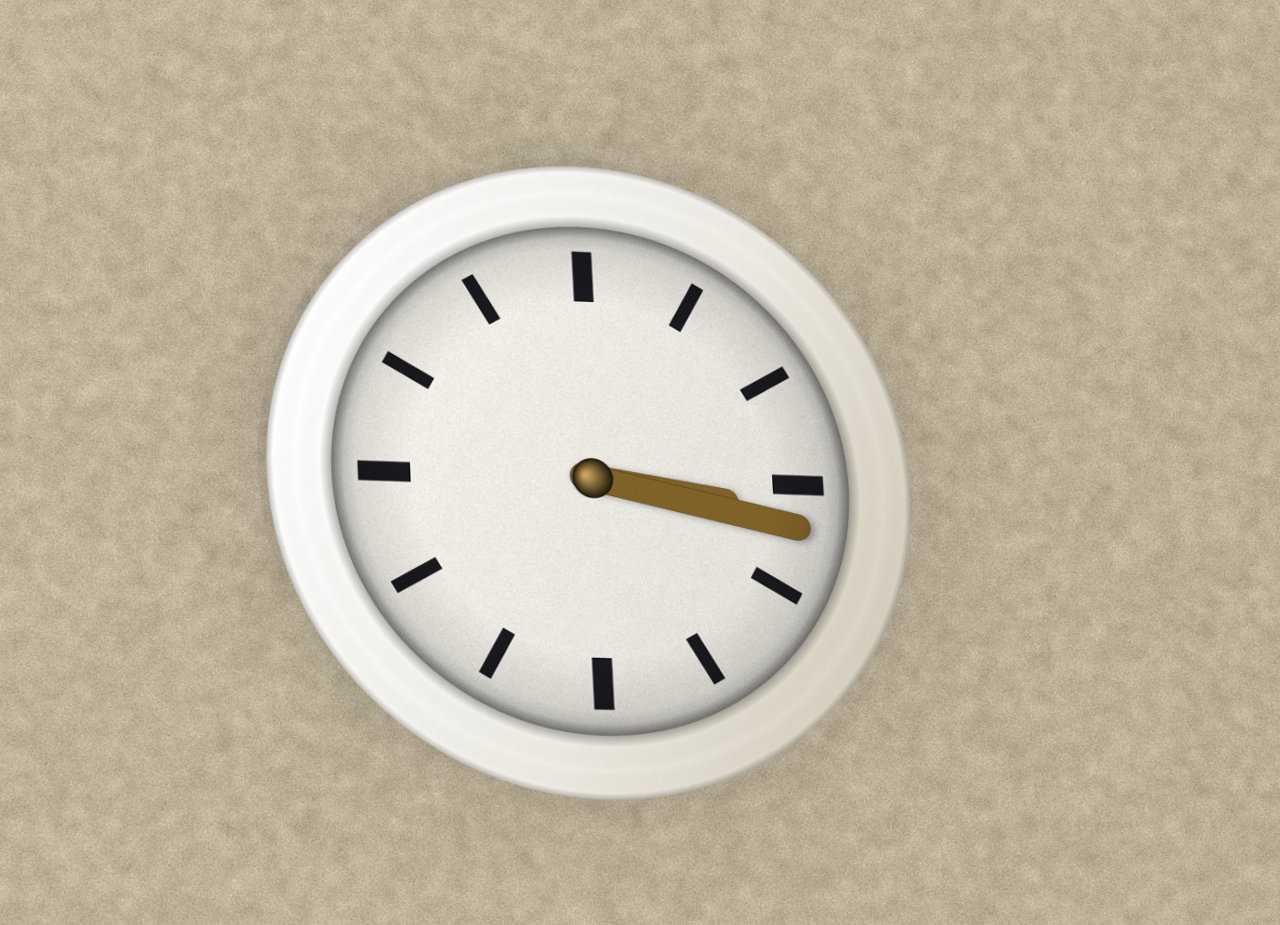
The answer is 3:17
